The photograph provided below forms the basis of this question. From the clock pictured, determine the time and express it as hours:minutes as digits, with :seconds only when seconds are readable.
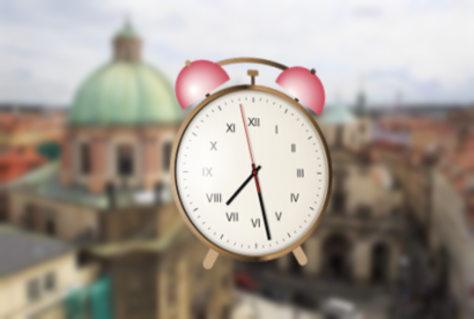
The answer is 7:27:58
